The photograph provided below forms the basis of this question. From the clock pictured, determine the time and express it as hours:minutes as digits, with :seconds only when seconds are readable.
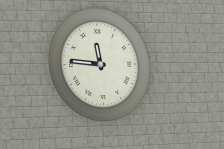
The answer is 11:46
